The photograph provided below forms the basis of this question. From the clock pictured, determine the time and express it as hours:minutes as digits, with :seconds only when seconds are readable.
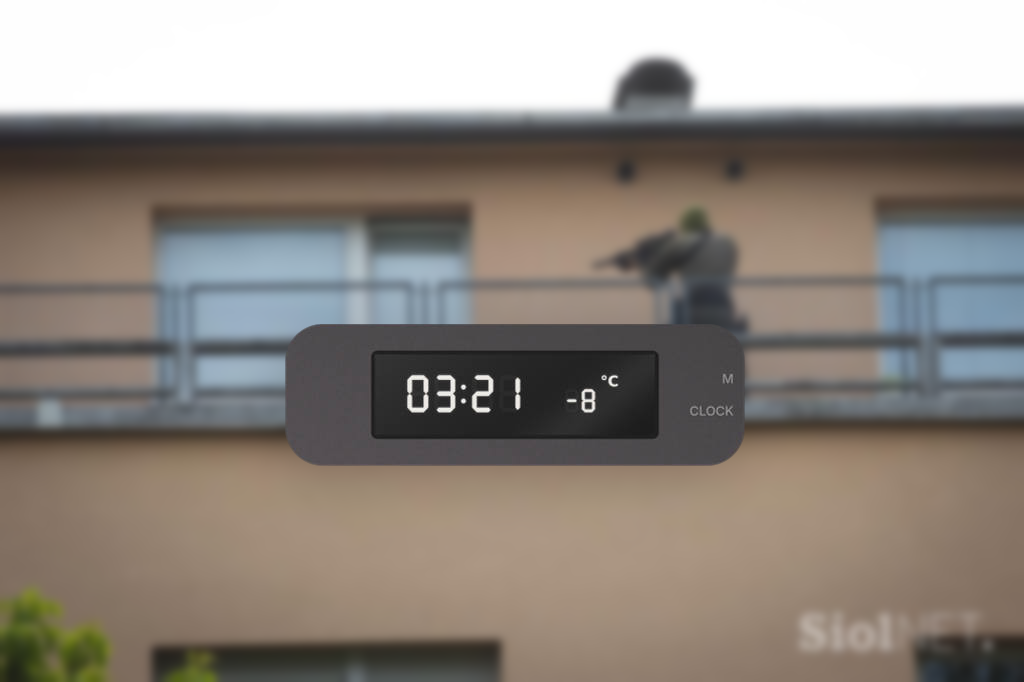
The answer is 3:21
